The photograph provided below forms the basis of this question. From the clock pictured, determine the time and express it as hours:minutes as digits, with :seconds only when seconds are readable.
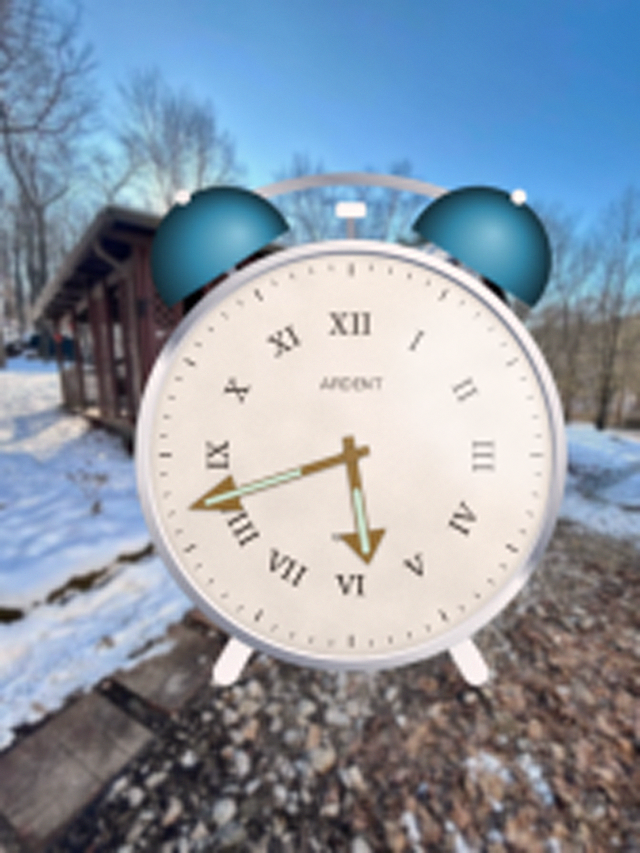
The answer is 5:42
